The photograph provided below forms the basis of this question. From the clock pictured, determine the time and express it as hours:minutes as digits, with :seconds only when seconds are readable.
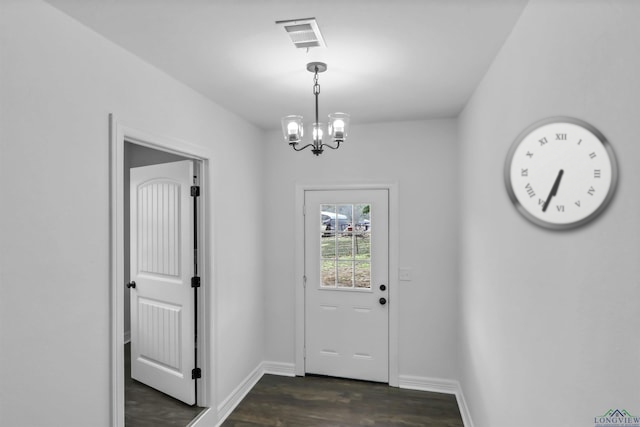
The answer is 6:34
